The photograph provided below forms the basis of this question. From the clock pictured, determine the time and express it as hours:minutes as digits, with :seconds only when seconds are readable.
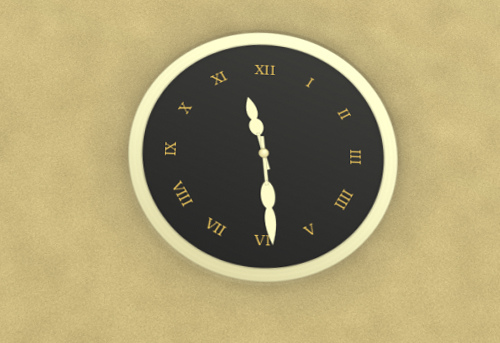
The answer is 11:29
